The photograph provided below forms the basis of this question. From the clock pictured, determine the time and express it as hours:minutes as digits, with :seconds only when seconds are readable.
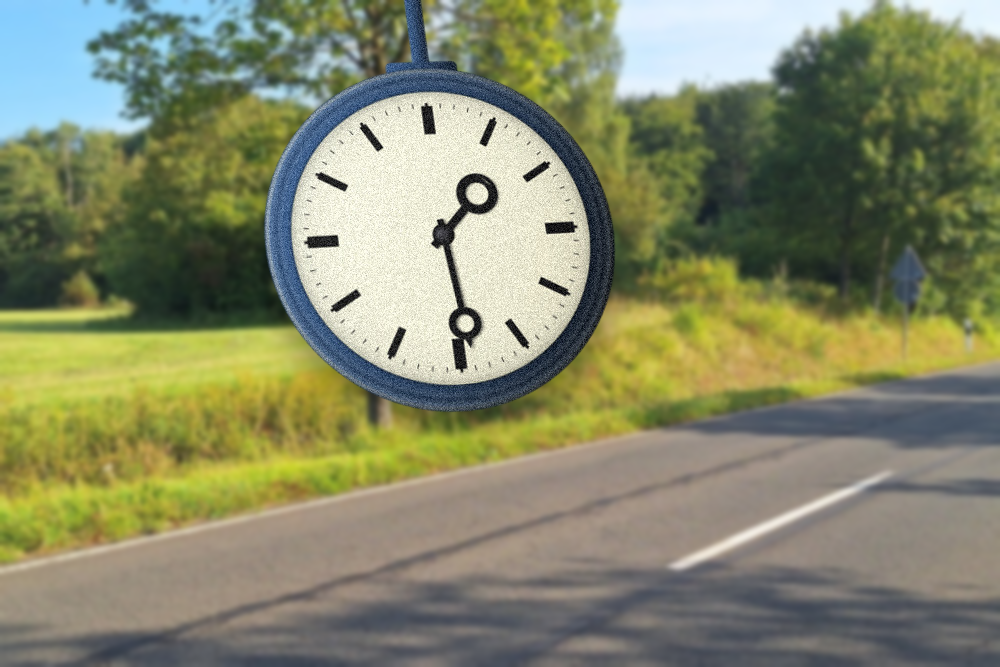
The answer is 1:29
